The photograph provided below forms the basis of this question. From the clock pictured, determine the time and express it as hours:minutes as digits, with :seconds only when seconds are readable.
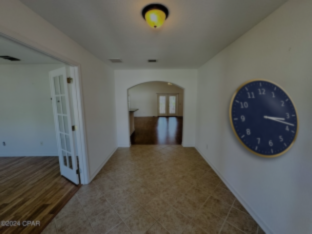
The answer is 3:18
